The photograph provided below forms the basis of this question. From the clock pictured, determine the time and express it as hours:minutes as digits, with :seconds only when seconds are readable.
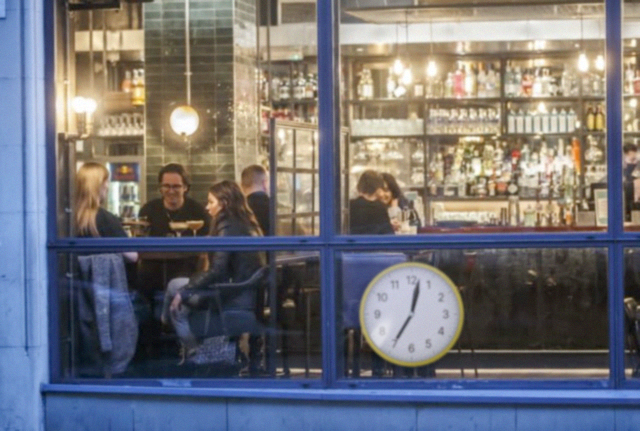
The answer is 7:02
